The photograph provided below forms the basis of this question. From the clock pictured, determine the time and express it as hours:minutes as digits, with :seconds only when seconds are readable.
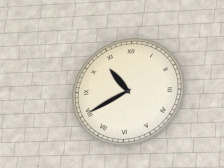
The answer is 10:40
